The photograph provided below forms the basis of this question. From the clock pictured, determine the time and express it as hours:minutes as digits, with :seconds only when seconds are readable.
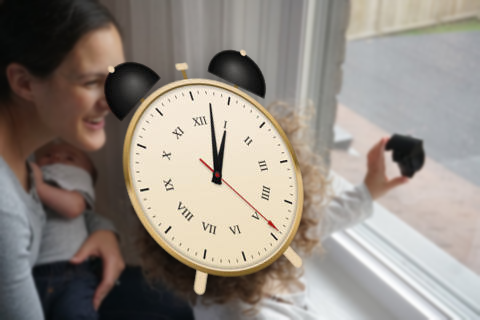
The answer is 1:02:24
